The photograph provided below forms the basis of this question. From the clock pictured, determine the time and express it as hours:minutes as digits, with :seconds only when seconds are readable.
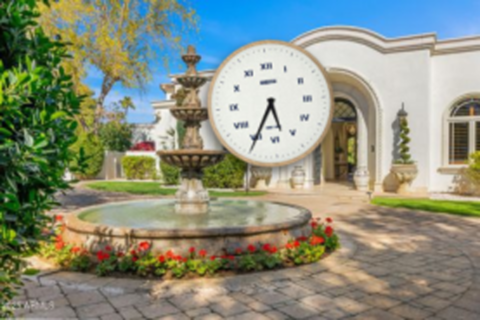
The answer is 5:35
